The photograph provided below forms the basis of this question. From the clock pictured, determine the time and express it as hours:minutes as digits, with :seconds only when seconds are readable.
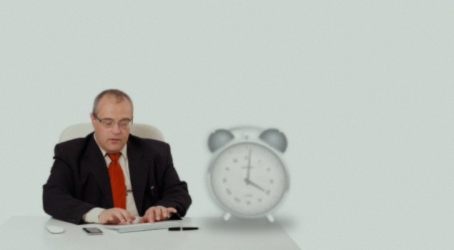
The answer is 4:01
